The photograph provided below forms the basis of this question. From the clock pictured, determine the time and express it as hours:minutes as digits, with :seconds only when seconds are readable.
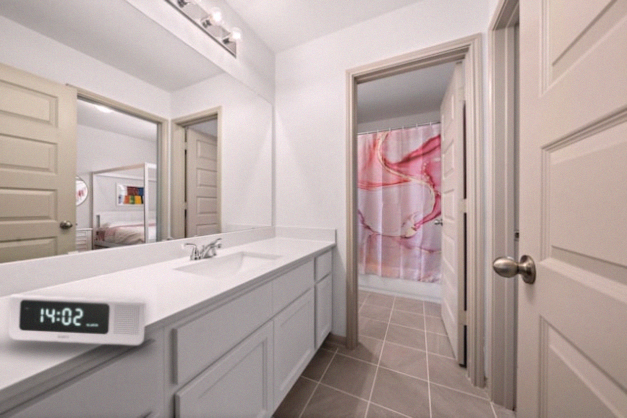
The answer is 14:02
